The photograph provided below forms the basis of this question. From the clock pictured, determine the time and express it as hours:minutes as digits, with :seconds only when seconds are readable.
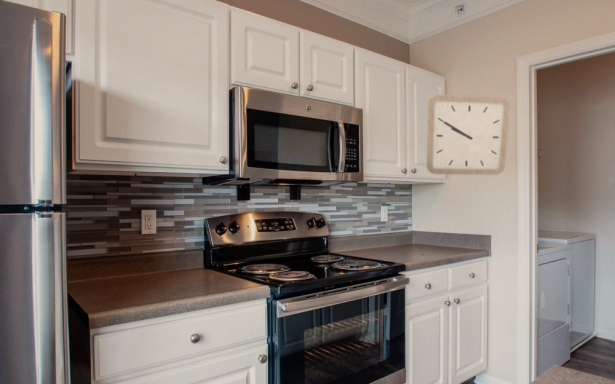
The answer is 9:50
